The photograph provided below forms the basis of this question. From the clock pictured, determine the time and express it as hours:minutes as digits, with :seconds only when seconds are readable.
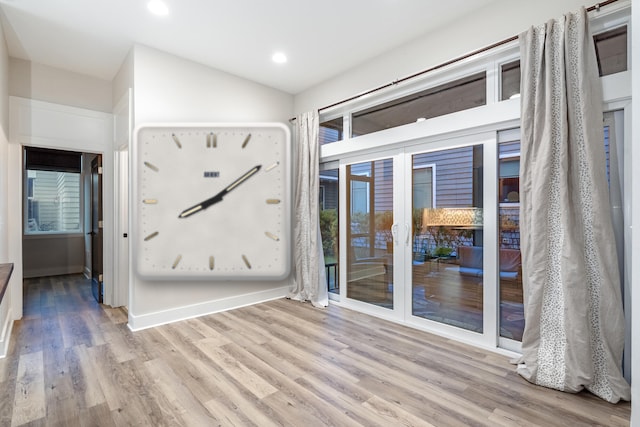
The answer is 8:09
